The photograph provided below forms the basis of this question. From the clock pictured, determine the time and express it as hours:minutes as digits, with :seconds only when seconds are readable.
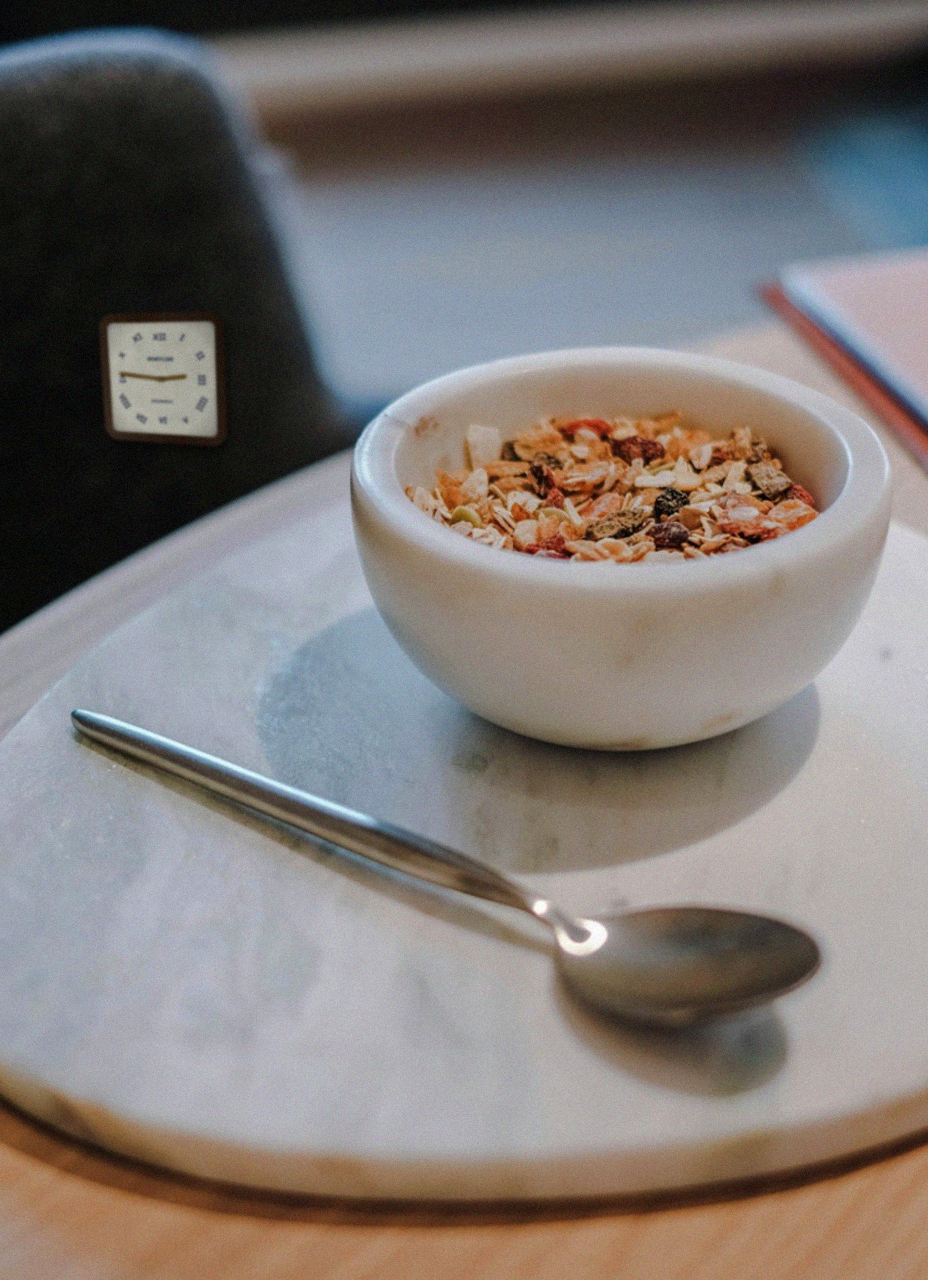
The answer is 2:46
